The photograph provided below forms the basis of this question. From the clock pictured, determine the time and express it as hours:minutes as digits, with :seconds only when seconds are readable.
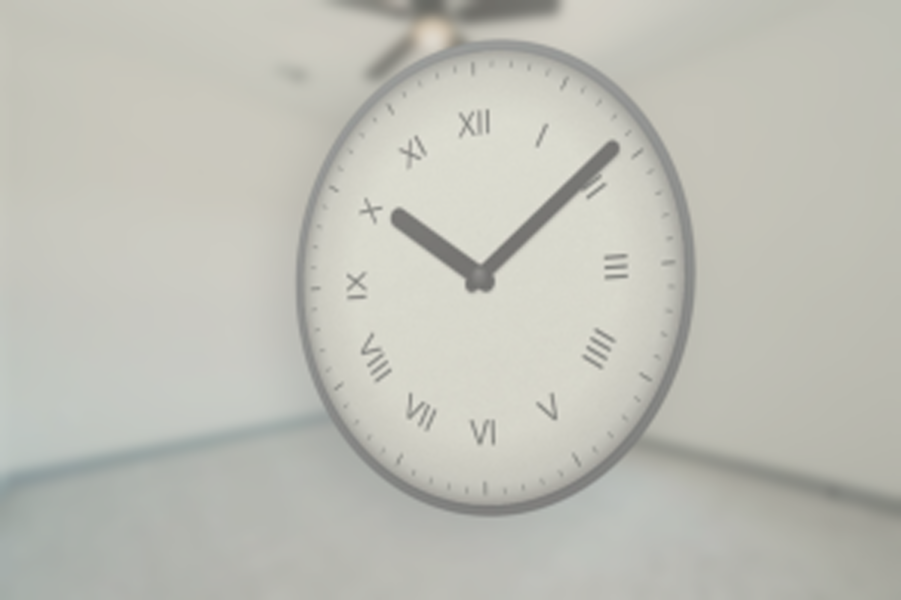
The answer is 10:09
